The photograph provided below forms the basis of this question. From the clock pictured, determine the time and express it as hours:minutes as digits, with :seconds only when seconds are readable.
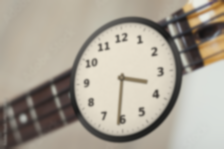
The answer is 3:31
